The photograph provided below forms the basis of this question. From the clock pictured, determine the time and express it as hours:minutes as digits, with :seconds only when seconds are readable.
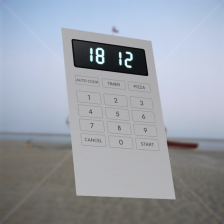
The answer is 18:12
